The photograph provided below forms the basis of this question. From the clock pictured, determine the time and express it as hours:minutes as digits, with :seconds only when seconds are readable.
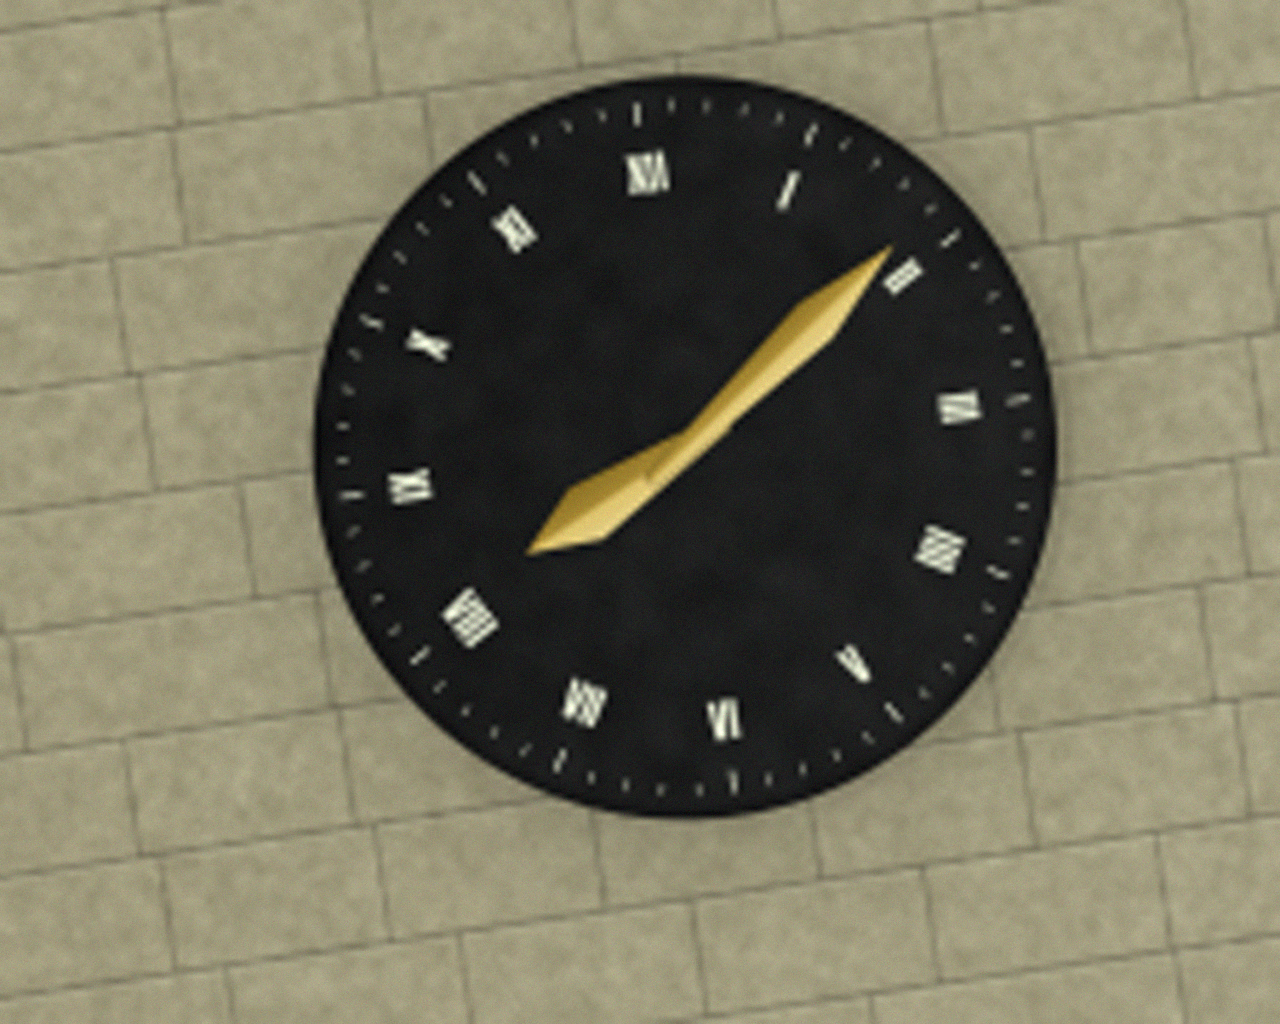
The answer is 8:09
